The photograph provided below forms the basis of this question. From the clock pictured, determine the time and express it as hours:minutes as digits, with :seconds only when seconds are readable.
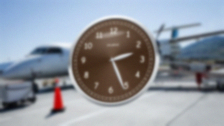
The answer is 2:26
